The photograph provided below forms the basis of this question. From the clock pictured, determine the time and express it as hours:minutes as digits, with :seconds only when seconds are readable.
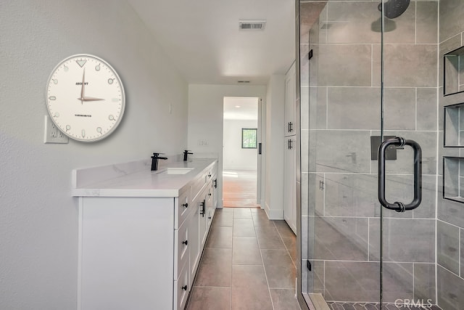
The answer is 3:01
